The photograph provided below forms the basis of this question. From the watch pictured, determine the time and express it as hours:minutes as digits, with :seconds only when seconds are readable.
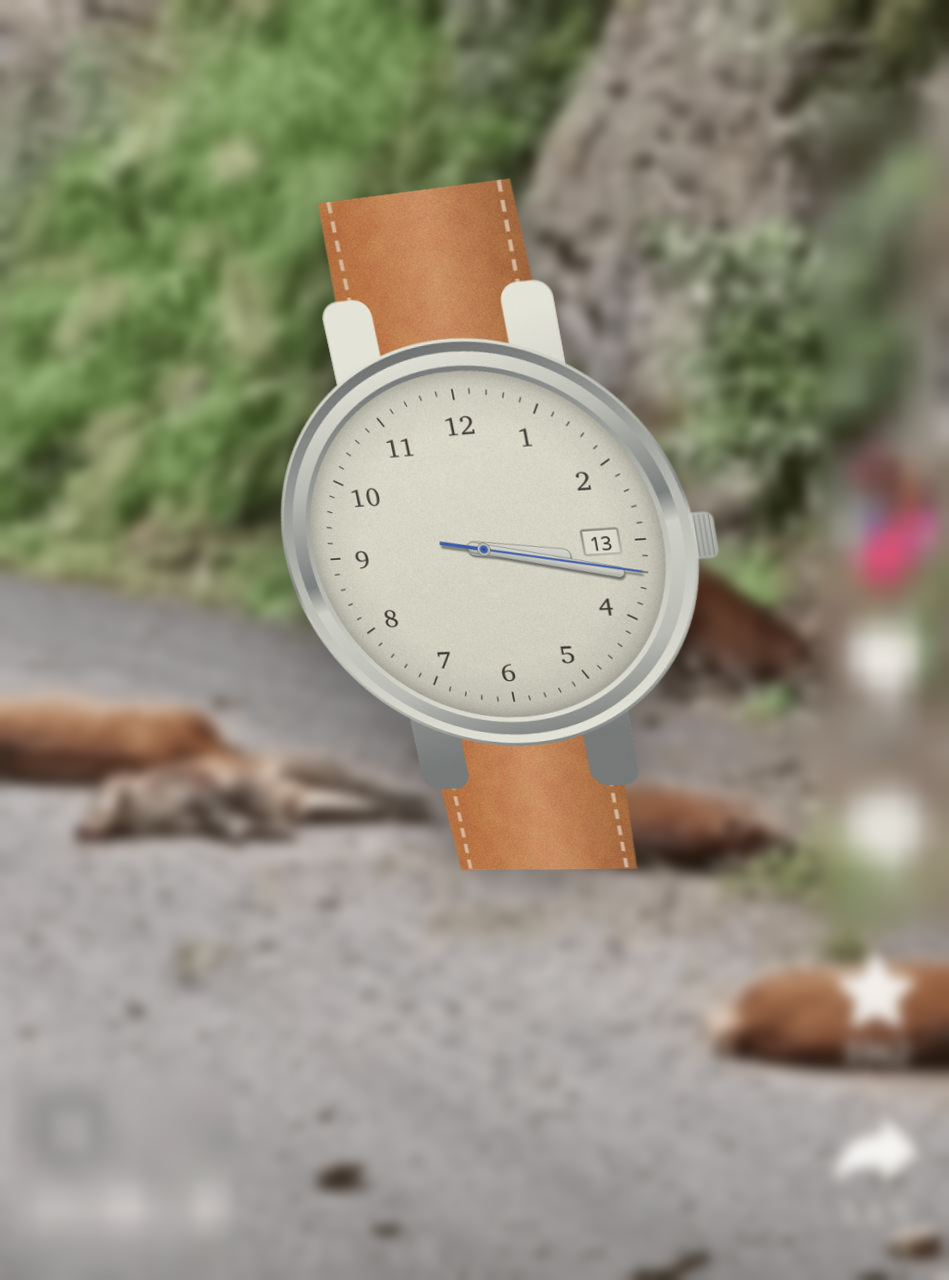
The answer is 3:17:17
